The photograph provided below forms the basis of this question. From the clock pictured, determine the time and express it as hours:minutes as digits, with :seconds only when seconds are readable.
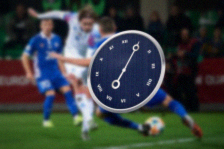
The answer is 7:05
